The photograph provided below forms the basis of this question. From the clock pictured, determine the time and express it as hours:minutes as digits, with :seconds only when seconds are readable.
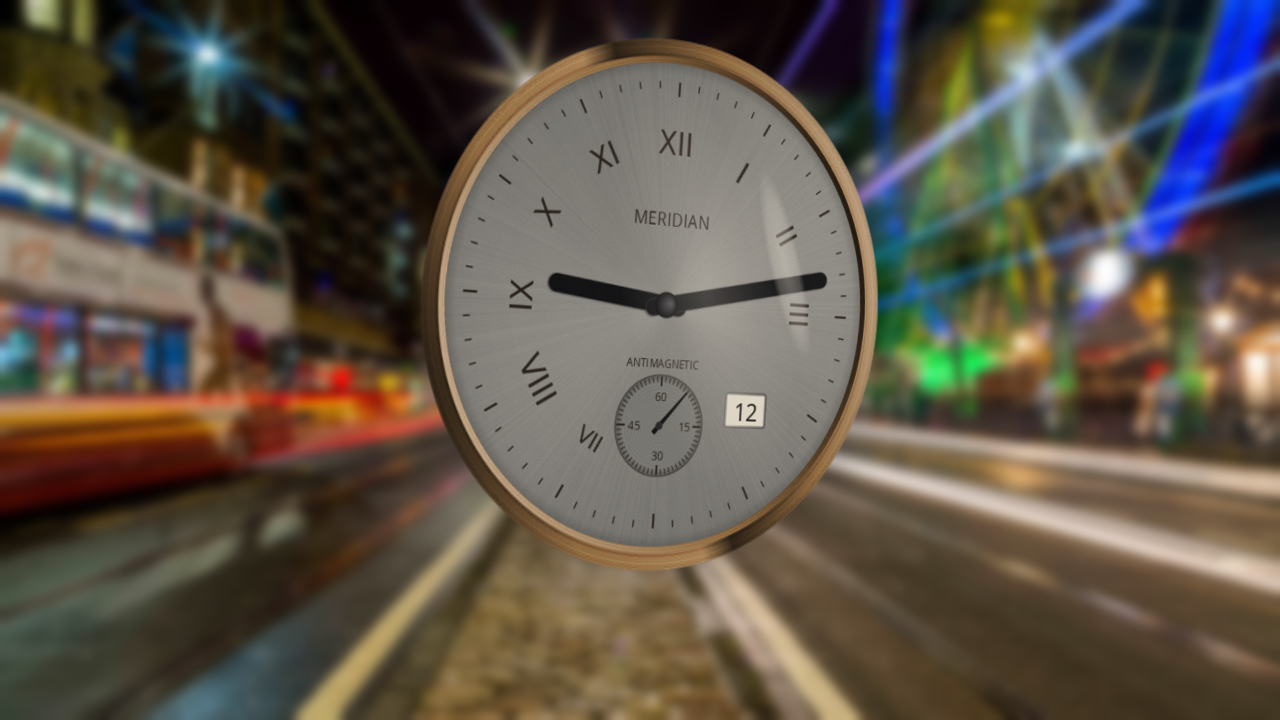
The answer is 9:13:07
